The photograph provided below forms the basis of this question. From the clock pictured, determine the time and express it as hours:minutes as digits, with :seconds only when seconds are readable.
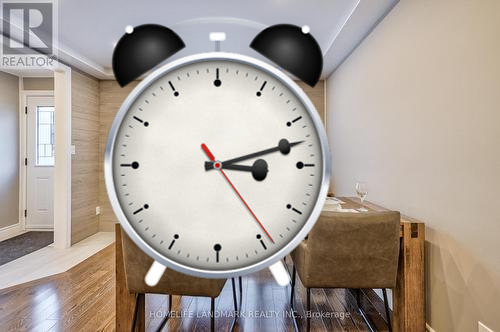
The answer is 3:12:24
